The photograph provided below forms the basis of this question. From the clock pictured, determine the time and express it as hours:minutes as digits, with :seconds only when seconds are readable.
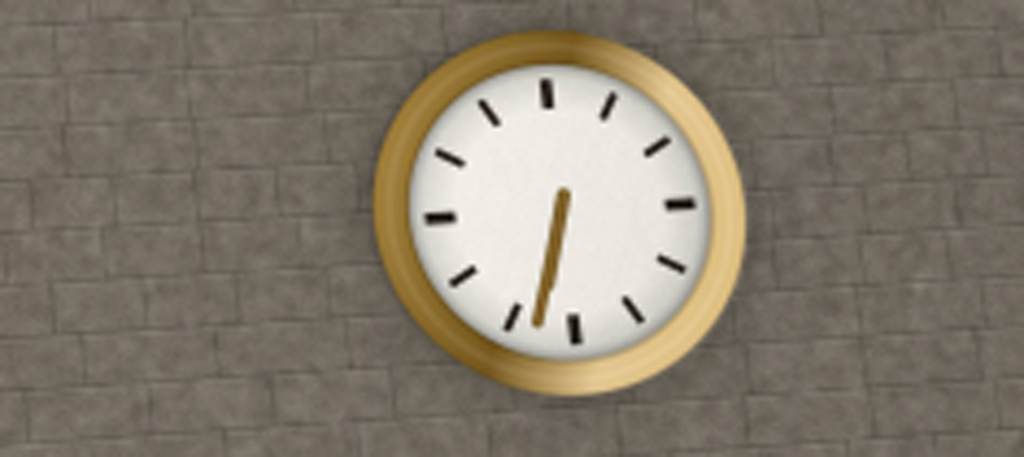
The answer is 6:33
